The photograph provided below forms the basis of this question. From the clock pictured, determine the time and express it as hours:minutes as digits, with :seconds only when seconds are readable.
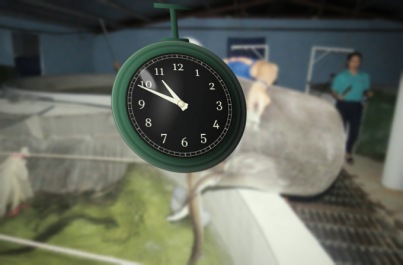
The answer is 10:49
